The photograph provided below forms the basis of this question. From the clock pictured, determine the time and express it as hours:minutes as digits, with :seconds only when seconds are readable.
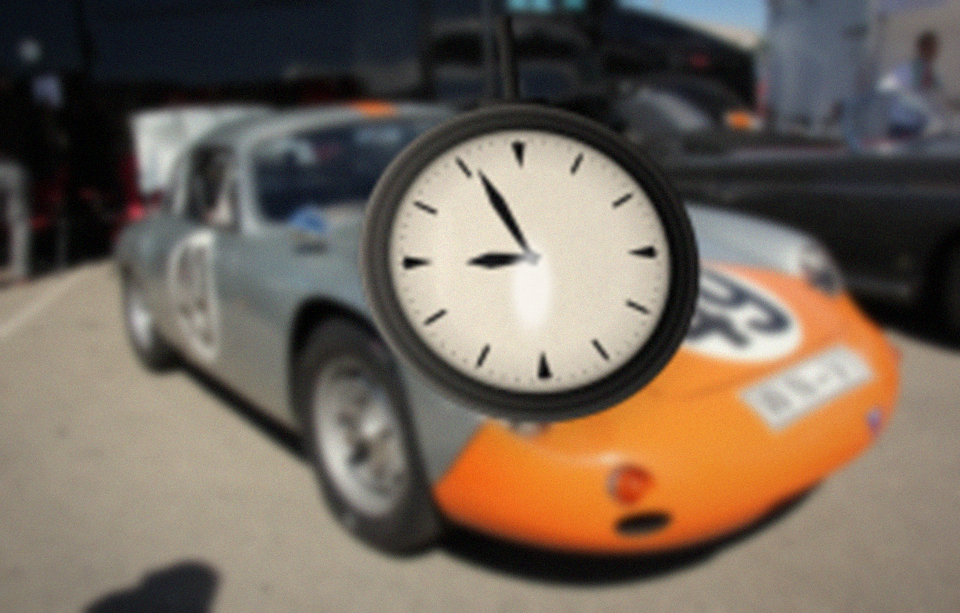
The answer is 8:56
